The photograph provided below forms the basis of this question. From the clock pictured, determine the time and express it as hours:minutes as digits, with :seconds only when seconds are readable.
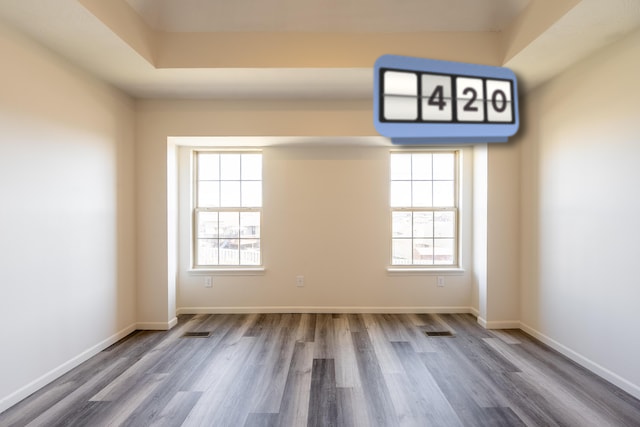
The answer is 4:20
